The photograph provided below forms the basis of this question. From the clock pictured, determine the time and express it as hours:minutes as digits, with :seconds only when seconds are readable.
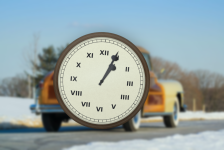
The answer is 1:04
